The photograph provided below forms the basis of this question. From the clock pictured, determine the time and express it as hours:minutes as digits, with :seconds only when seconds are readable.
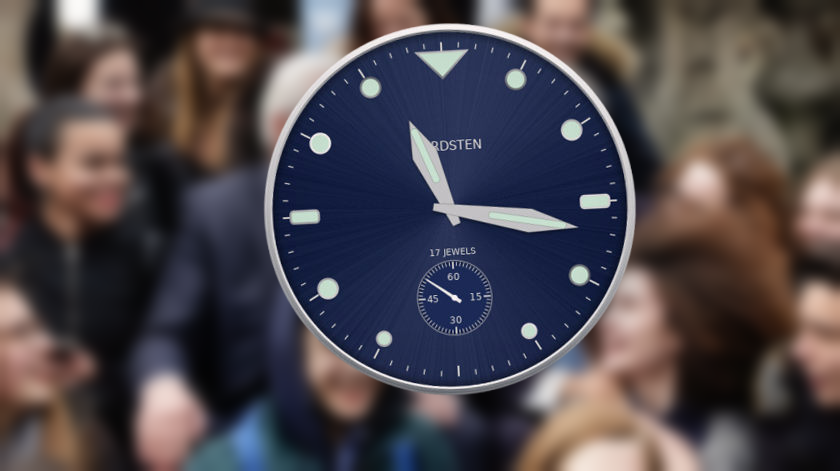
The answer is 11:16:51
